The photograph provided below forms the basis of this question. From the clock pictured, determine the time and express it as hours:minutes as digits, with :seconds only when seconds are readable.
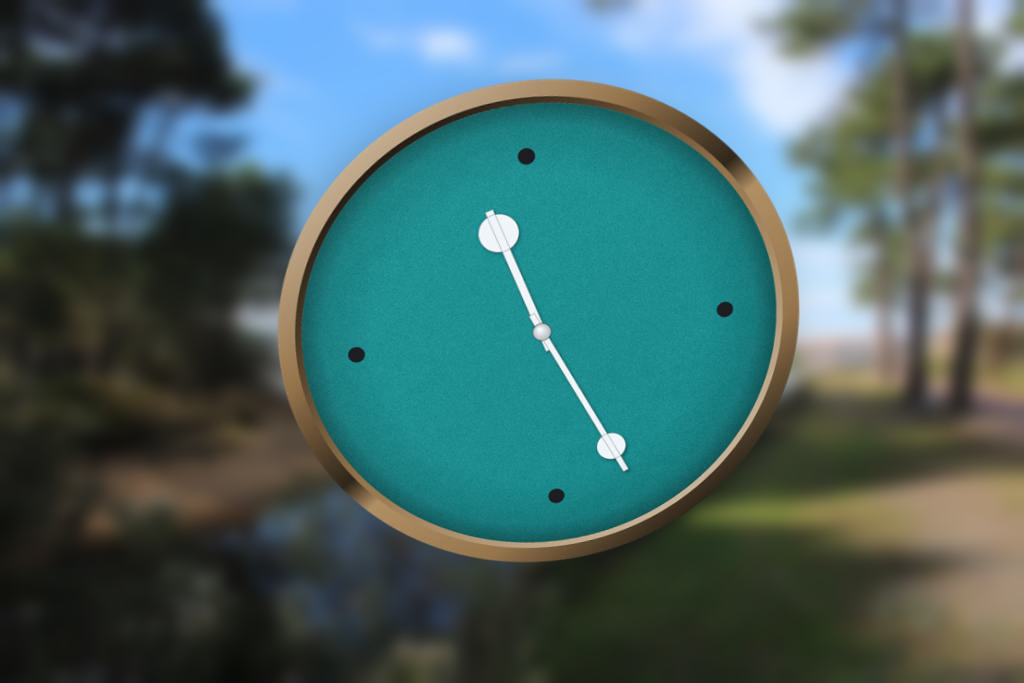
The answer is 11:26
